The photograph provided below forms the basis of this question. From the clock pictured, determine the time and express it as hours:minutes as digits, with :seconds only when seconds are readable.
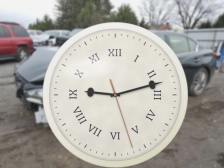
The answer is 9:12:27
